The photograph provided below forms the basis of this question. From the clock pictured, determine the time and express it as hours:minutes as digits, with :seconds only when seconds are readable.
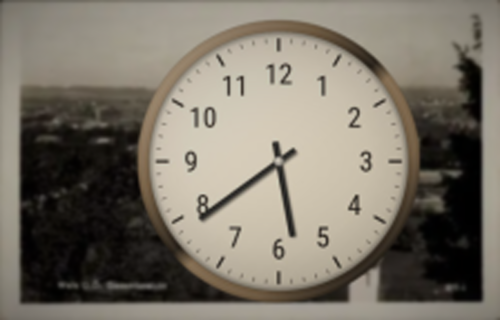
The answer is 5:39
